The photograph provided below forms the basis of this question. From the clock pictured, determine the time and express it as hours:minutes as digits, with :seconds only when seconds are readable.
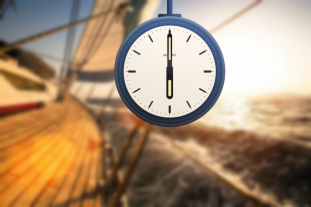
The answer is 6:00
